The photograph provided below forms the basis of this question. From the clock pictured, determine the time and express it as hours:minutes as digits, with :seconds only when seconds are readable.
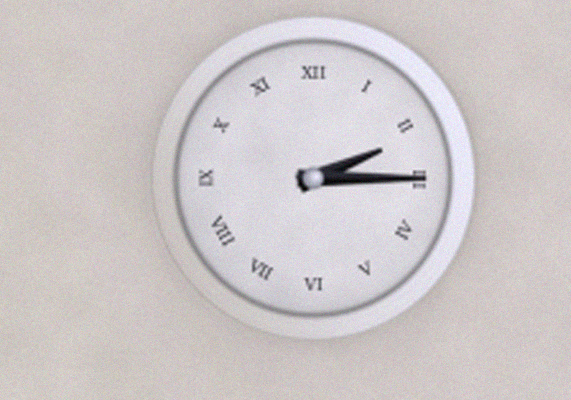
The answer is 2:15
